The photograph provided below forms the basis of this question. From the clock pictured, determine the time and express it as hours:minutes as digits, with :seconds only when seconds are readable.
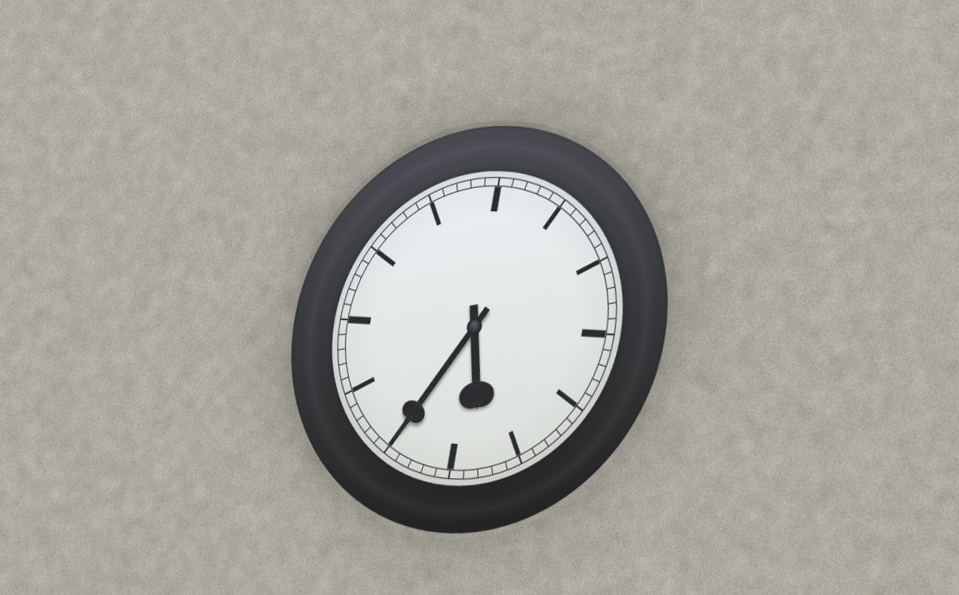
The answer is 5:35
